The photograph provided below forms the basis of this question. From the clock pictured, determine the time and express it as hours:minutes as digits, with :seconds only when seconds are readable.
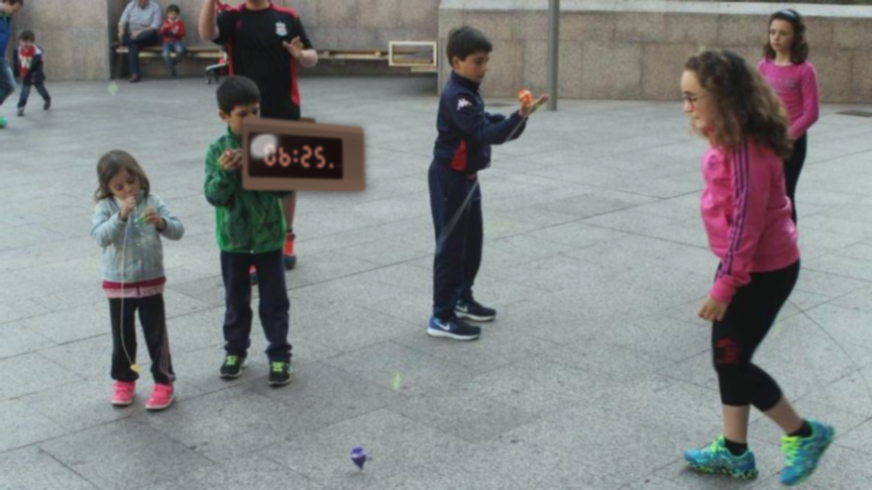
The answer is 6:25
